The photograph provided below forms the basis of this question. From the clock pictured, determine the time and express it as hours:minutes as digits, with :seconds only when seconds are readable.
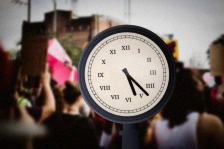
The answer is 5:23
